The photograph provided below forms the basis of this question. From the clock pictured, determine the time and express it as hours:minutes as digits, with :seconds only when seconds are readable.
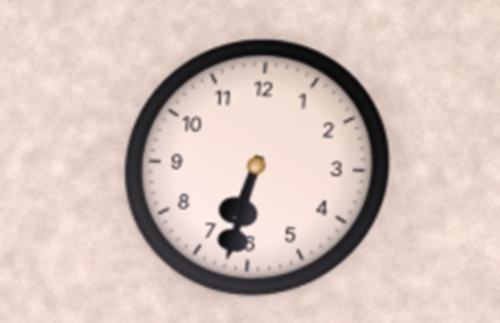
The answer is 6:32
